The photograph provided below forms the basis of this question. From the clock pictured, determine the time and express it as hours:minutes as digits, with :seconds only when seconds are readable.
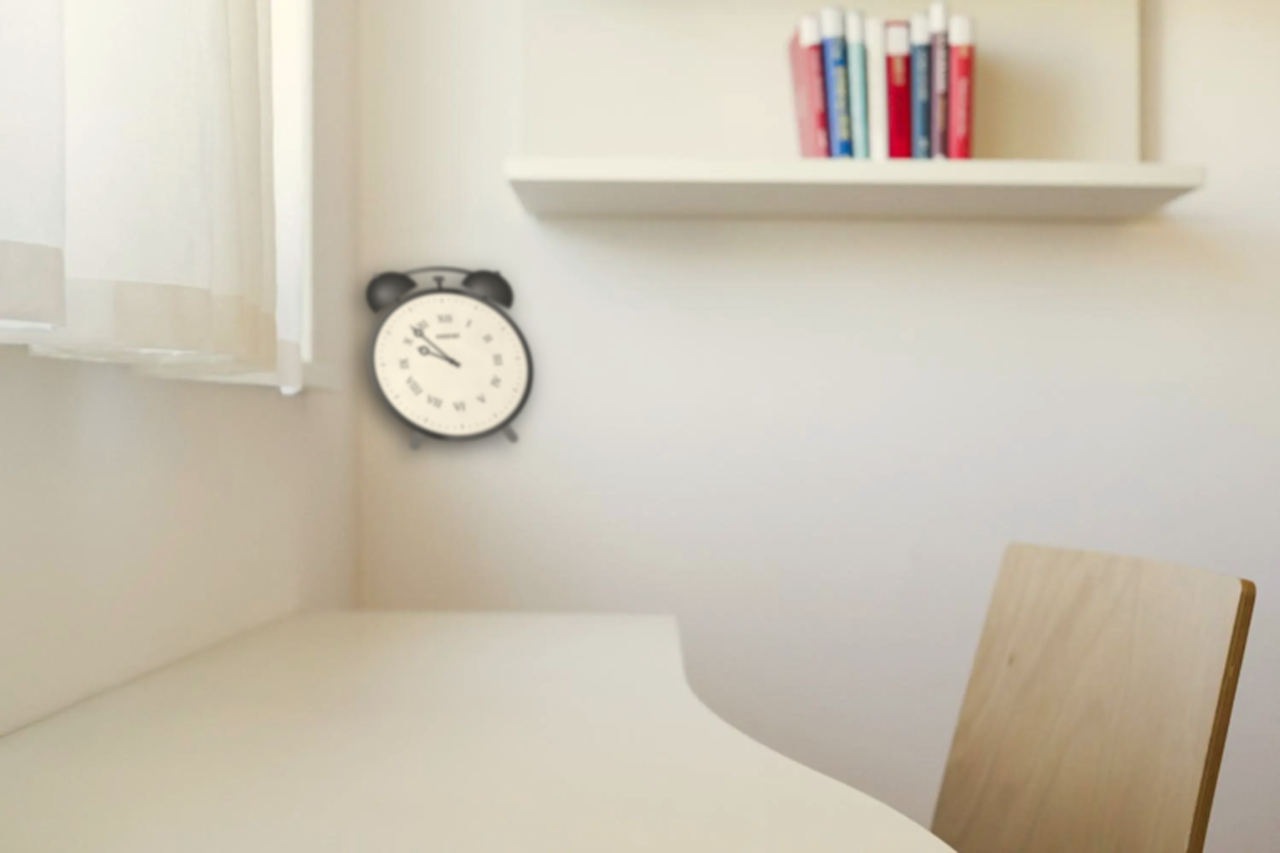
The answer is 9:53
